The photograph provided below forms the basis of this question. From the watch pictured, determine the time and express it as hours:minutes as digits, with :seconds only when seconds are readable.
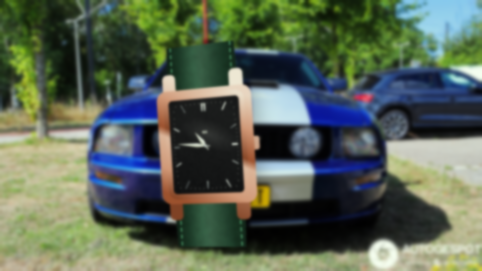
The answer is 10:46
